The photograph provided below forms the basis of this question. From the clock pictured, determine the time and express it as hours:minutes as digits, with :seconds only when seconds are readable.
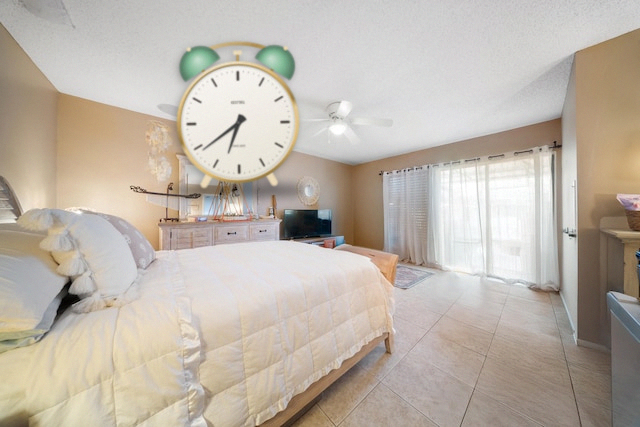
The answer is 6:39
